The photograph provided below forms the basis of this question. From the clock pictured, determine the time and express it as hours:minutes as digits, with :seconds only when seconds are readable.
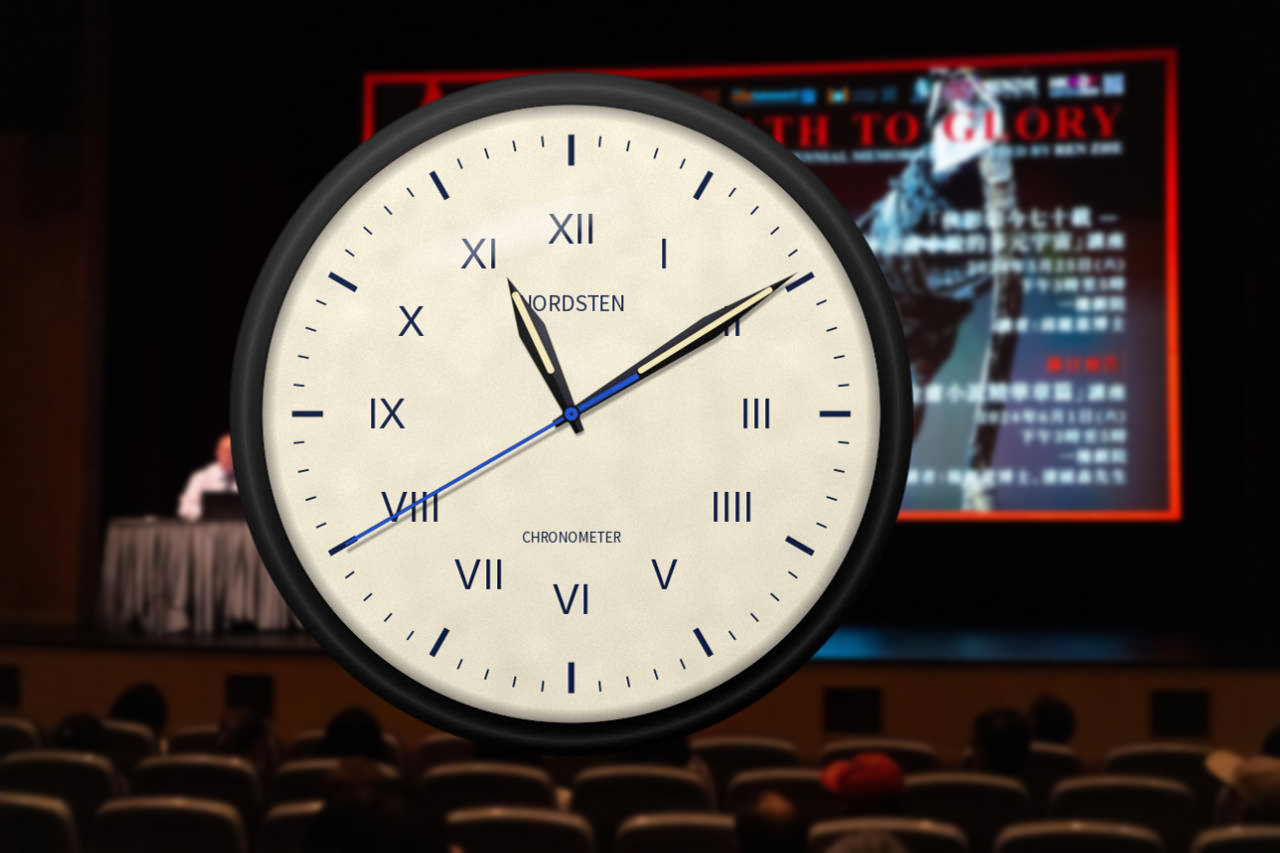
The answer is 11:09:40
